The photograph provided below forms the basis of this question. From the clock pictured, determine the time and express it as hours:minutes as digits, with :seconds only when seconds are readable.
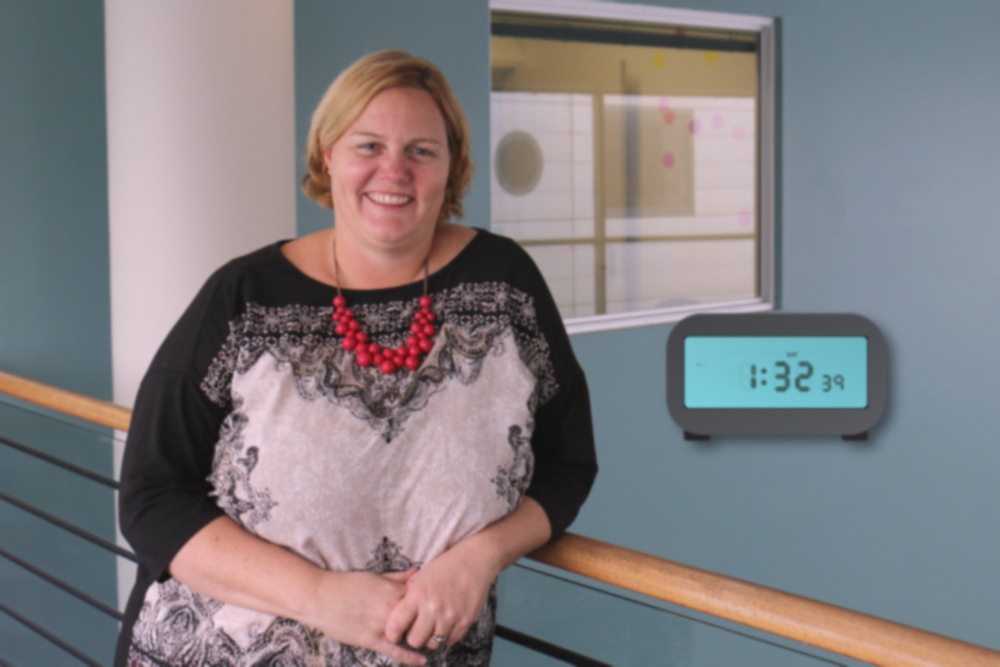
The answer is 1:32:39
